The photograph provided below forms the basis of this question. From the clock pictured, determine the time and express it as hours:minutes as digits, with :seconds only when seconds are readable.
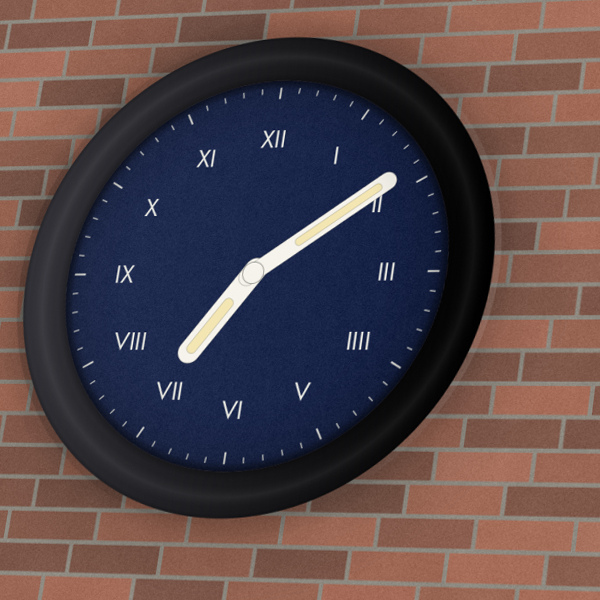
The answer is 7:09
